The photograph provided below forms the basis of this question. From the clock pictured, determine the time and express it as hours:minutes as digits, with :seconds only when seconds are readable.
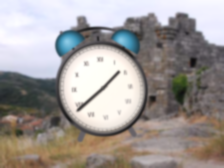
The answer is 1:39
